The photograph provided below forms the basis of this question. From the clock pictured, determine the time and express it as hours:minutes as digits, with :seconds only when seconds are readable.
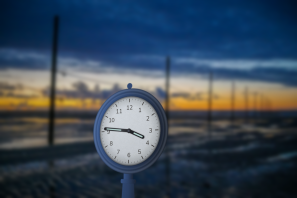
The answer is 3:46
